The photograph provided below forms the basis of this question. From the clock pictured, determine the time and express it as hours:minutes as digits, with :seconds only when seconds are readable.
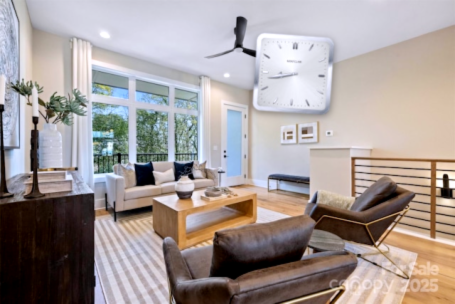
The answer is 8:43
